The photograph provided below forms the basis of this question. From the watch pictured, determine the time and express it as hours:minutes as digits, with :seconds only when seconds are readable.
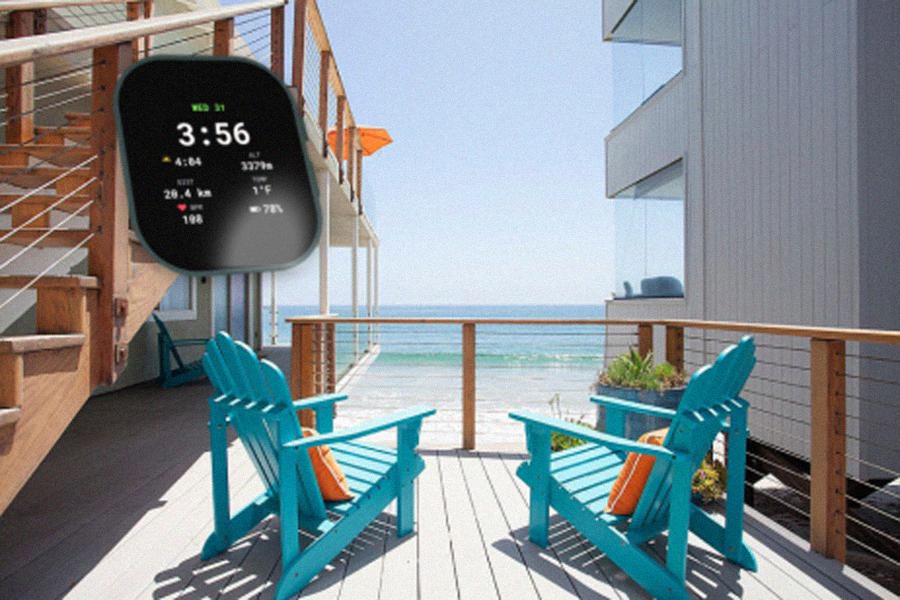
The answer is 3:56
